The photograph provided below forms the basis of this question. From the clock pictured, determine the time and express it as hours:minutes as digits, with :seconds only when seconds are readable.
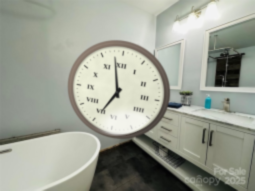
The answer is 6:58
